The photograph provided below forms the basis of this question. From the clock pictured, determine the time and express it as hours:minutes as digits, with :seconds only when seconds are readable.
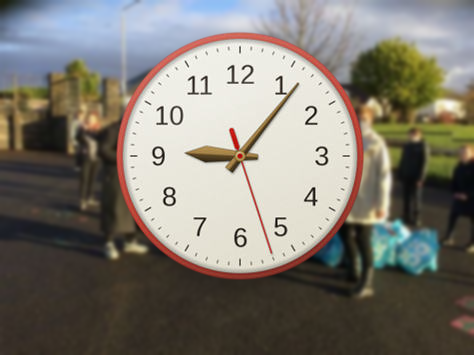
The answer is 9:06:27
